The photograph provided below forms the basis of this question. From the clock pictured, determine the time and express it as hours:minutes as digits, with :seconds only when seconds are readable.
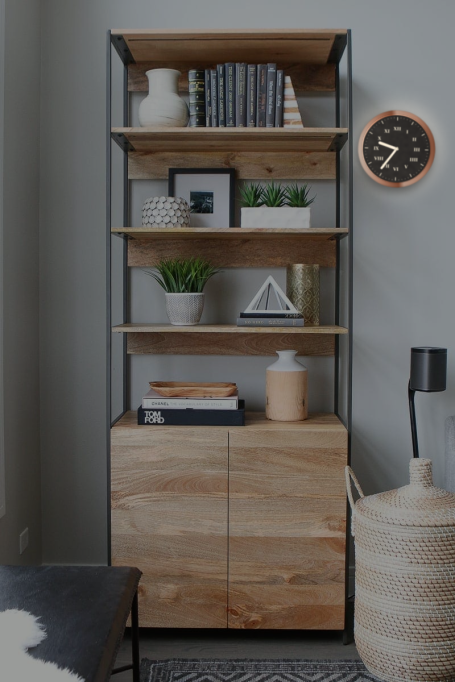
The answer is 9:36
